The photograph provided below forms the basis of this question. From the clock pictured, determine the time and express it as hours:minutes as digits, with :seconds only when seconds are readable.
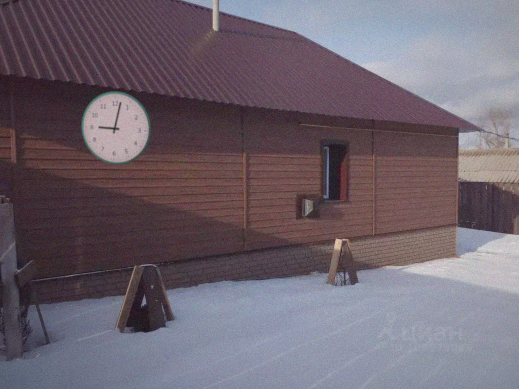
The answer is 9:02
